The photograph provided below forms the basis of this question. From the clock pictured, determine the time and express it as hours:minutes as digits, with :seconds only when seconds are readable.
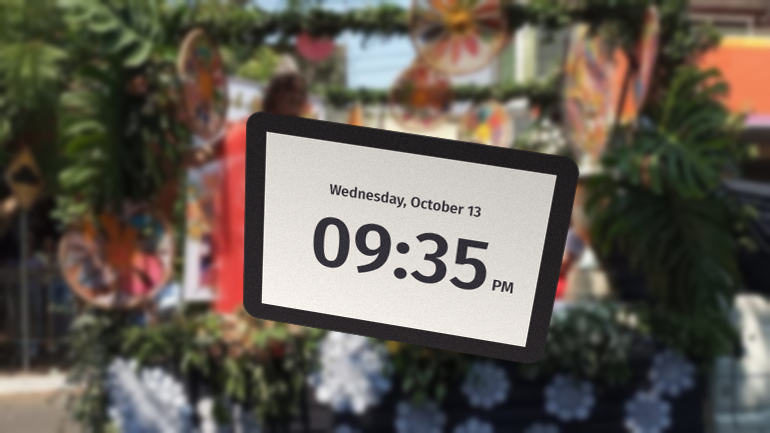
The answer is 9:35
